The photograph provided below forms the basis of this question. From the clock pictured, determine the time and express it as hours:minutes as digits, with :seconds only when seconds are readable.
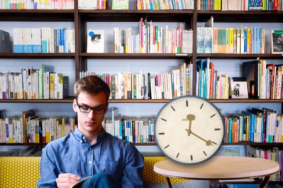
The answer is 12:21
